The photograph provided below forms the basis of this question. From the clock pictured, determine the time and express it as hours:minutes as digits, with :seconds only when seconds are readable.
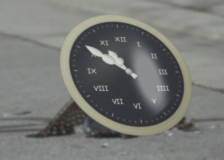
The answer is 10:51
